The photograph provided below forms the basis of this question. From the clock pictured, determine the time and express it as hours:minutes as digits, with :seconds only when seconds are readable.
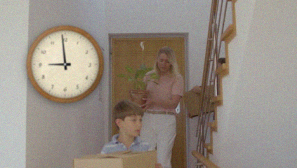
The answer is 8:59
